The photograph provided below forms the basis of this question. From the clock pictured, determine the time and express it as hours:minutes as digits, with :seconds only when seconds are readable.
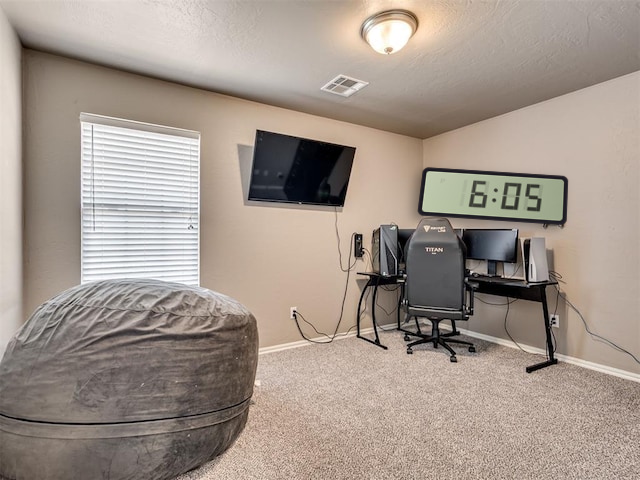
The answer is 6:05
